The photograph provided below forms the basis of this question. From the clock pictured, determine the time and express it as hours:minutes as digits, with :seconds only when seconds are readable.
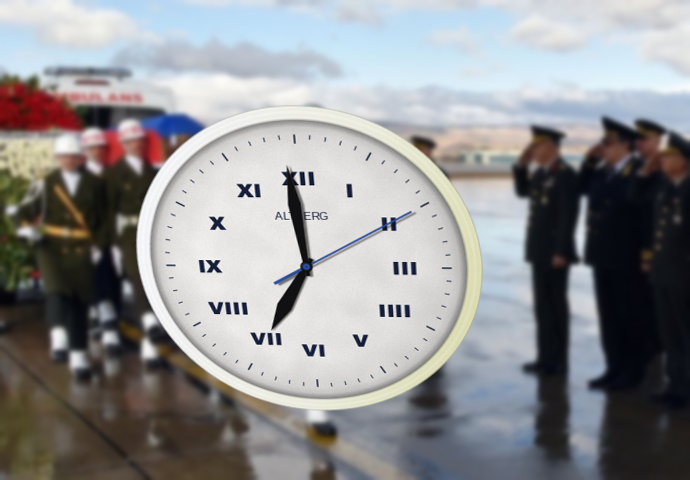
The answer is 6:59:10
